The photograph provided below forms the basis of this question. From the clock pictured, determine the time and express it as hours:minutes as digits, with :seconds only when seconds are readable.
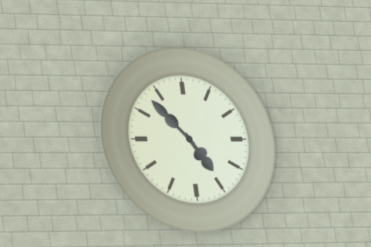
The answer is 4:53
